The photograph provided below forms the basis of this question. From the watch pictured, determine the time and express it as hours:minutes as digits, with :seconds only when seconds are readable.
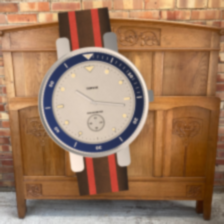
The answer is 10:17
